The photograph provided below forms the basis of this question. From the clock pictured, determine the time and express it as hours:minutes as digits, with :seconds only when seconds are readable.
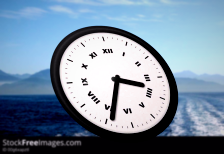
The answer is 3:34
